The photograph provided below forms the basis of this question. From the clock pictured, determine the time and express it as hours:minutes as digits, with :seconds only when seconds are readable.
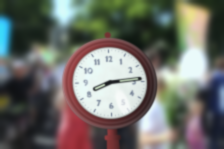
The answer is 8:14
